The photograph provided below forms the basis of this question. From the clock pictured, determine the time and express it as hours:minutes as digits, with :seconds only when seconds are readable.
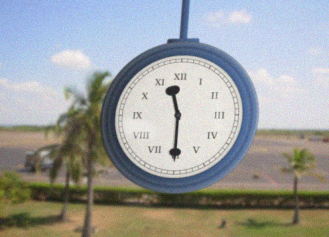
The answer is 11:30
